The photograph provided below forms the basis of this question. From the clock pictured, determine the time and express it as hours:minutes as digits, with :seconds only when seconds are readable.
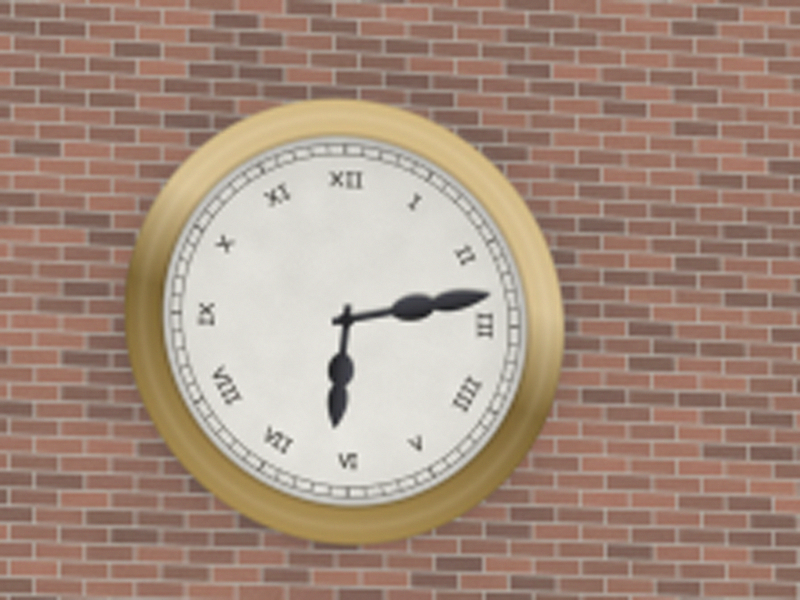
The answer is 6:13
